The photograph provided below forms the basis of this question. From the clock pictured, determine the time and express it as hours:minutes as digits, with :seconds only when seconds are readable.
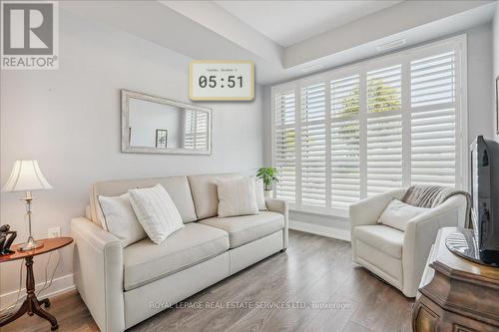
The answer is 5:51
